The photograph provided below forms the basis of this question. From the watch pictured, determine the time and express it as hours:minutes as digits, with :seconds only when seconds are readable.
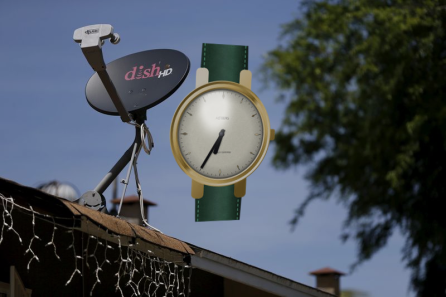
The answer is 6:35
